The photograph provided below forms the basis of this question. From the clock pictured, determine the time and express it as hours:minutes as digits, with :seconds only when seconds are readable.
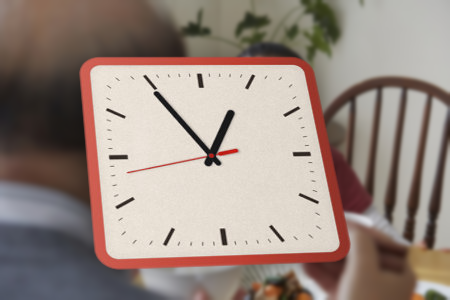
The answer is 12:54:43
